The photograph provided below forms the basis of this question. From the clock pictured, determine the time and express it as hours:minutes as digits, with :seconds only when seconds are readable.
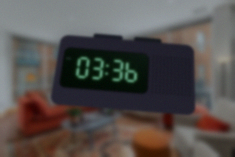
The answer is 3:36
